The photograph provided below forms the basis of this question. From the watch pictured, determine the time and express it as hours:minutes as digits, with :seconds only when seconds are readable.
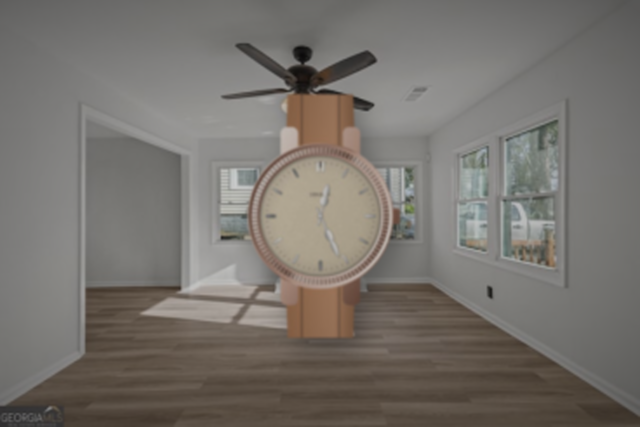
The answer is 12:26
